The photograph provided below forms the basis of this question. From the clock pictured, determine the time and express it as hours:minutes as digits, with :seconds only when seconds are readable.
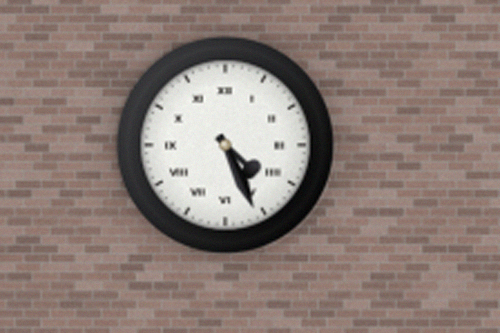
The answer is 4:26
